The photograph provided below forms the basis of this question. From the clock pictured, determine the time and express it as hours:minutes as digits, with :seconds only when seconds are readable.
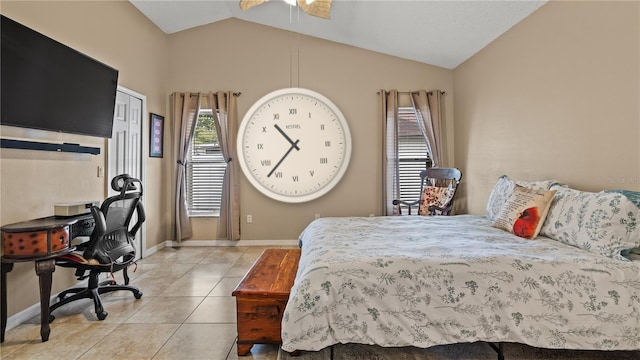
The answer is 10:37
